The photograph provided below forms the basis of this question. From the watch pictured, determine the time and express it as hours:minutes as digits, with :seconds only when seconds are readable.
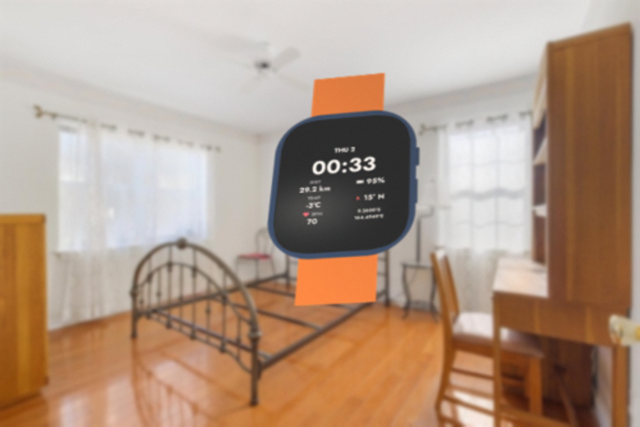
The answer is 0:33
